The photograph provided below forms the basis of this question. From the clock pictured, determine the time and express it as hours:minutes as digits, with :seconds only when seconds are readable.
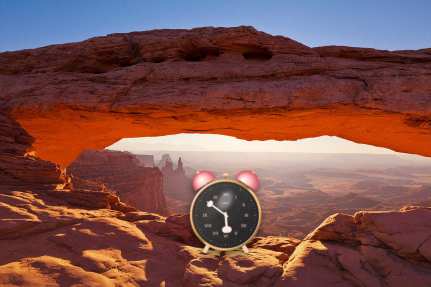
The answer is 5:51
